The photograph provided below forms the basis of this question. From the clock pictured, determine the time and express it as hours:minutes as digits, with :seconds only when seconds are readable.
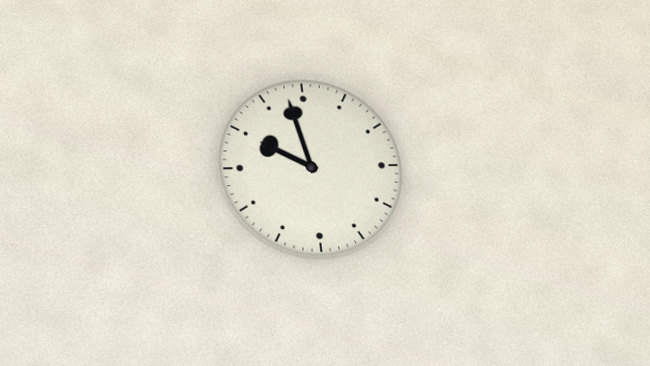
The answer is 9:58
